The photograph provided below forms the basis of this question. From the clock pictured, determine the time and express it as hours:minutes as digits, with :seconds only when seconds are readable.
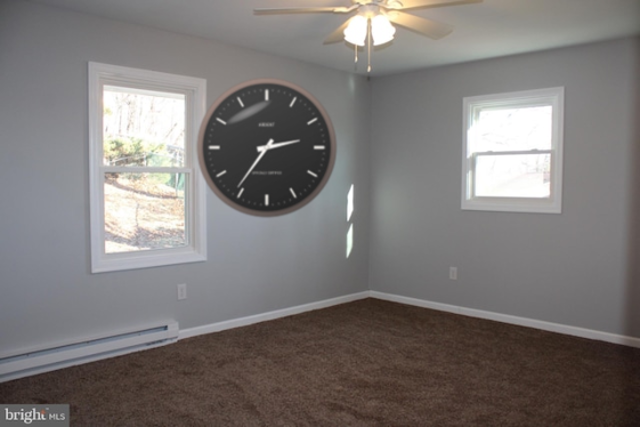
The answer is 2:36
